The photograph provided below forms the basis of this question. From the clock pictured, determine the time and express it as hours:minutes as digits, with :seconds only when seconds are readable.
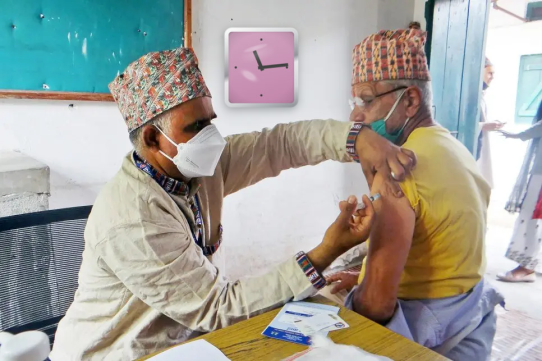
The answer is 11:14
